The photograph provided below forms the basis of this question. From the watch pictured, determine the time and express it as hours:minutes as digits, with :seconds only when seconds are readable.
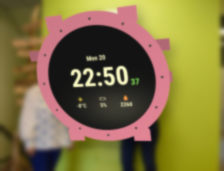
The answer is 22:50
